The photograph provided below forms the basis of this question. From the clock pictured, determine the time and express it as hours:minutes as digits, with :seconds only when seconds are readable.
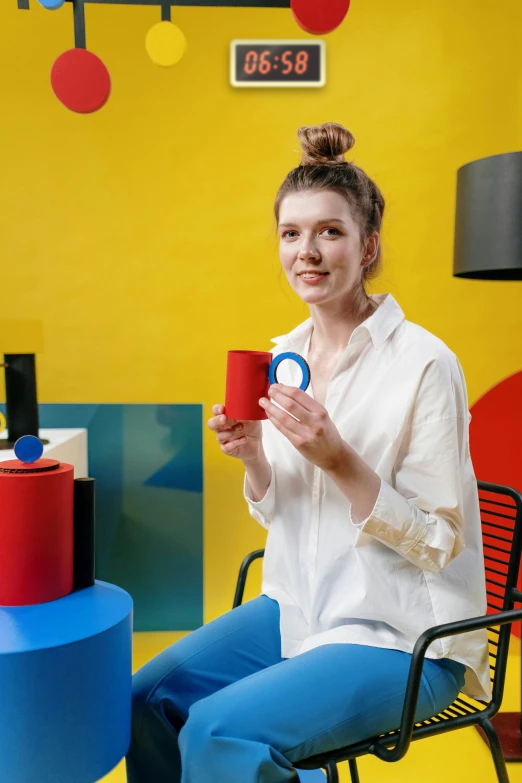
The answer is 6:58
